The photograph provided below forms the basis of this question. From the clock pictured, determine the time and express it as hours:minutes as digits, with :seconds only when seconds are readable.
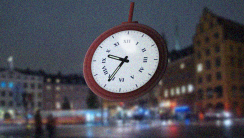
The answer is 9:35
